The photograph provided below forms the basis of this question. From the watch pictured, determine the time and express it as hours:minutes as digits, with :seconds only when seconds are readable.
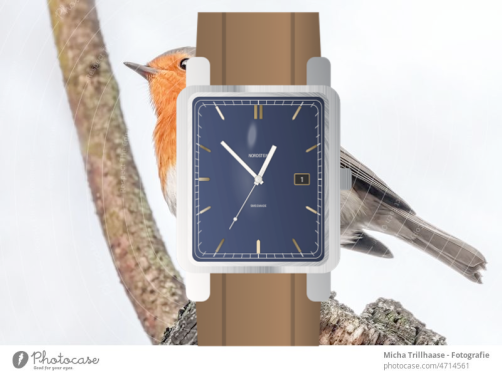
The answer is 12:52:35
